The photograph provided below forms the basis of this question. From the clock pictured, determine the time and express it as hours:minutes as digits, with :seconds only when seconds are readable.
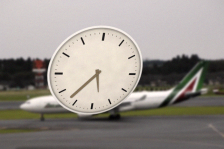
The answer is 5:37
